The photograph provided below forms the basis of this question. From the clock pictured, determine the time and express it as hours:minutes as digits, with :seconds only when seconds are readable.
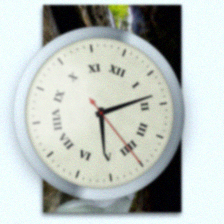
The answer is 5:08:20
